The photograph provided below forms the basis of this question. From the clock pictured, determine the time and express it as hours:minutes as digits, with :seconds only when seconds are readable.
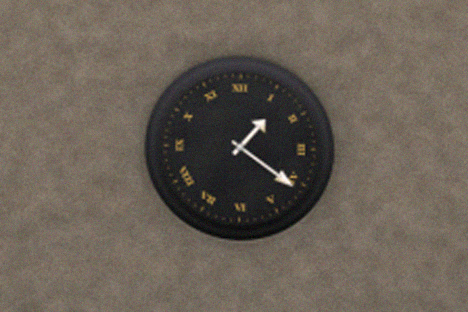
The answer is 1:21
